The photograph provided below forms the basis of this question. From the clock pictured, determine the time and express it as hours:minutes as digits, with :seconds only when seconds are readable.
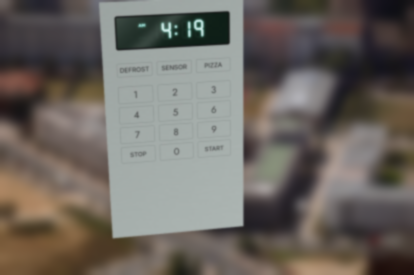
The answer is 4:19
